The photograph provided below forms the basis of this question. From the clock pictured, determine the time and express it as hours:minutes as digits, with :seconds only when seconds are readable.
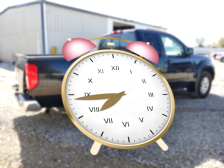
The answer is 7:44
